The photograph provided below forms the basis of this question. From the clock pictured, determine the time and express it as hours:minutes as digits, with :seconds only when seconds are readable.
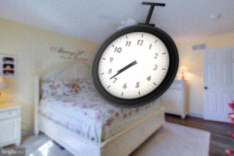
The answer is 7:37
